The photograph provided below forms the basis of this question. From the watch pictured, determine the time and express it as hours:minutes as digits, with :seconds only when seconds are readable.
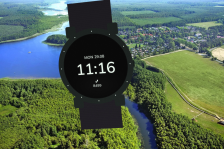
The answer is 11:16
